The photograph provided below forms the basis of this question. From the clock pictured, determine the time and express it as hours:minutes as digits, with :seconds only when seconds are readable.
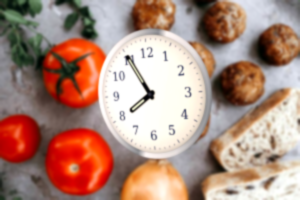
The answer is 7:55
